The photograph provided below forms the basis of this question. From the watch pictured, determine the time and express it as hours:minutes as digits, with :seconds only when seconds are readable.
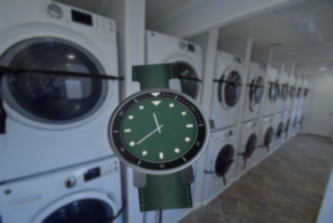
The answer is 11:39
